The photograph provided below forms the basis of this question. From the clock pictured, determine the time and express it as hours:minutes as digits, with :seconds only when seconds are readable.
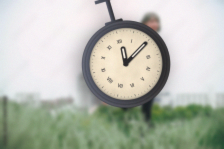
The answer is 12:10
